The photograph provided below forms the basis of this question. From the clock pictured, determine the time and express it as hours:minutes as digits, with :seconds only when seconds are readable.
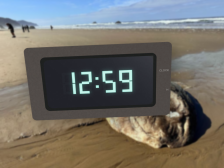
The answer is 12:59
